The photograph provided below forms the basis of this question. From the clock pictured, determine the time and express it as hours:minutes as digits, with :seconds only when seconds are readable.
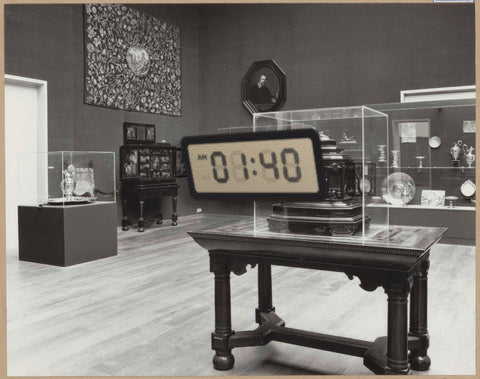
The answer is 1:40
